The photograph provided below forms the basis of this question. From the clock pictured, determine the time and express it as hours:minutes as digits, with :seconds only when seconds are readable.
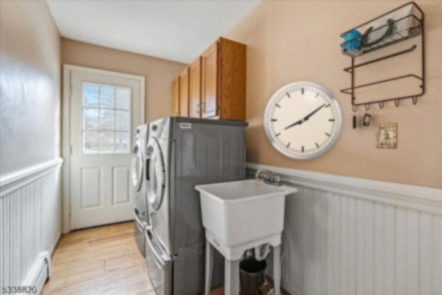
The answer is 8:09
